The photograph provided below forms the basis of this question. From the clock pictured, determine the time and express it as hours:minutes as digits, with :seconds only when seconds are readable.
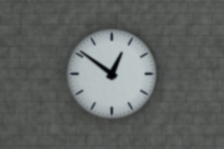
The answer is 12:51
